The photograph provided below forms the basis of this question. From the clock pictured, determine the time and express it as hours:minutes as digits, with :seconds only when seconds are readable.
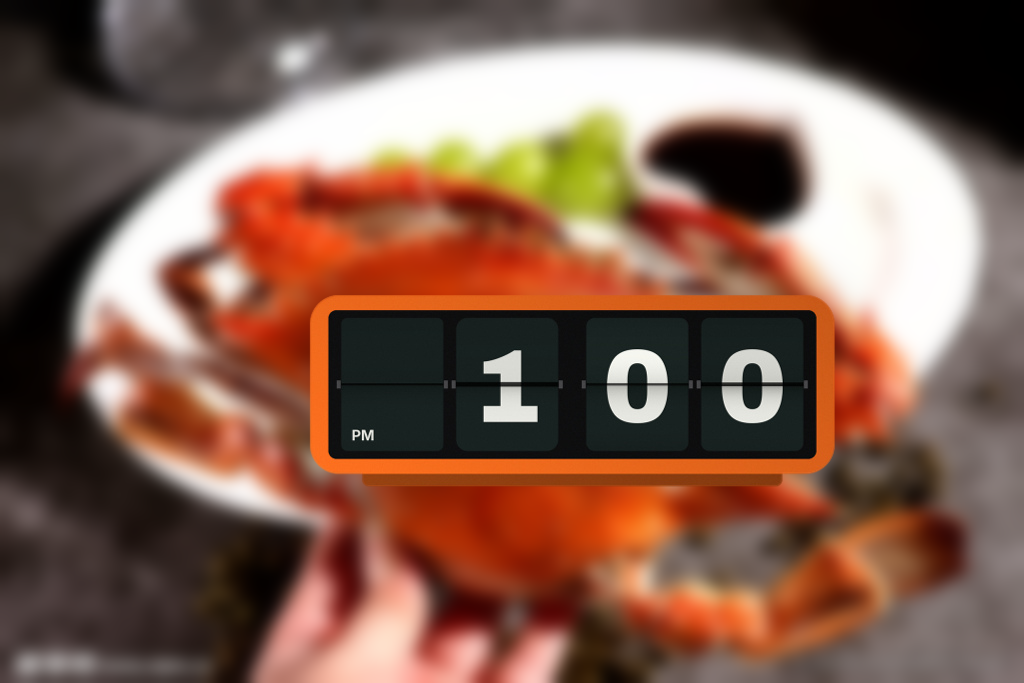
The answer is 1:00
